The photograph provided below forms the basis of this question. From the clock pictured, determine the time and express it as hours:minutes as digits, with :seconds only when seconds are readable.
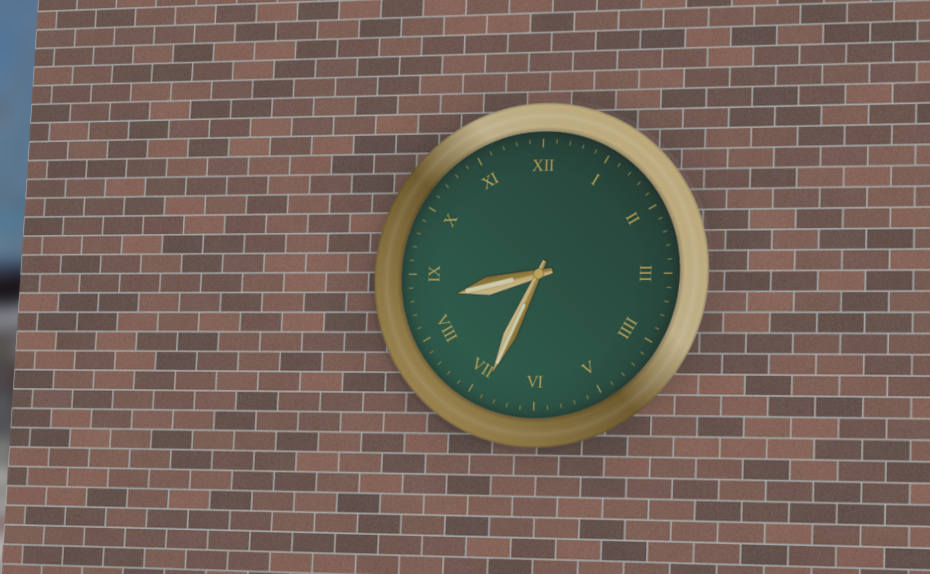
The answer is 8:34
